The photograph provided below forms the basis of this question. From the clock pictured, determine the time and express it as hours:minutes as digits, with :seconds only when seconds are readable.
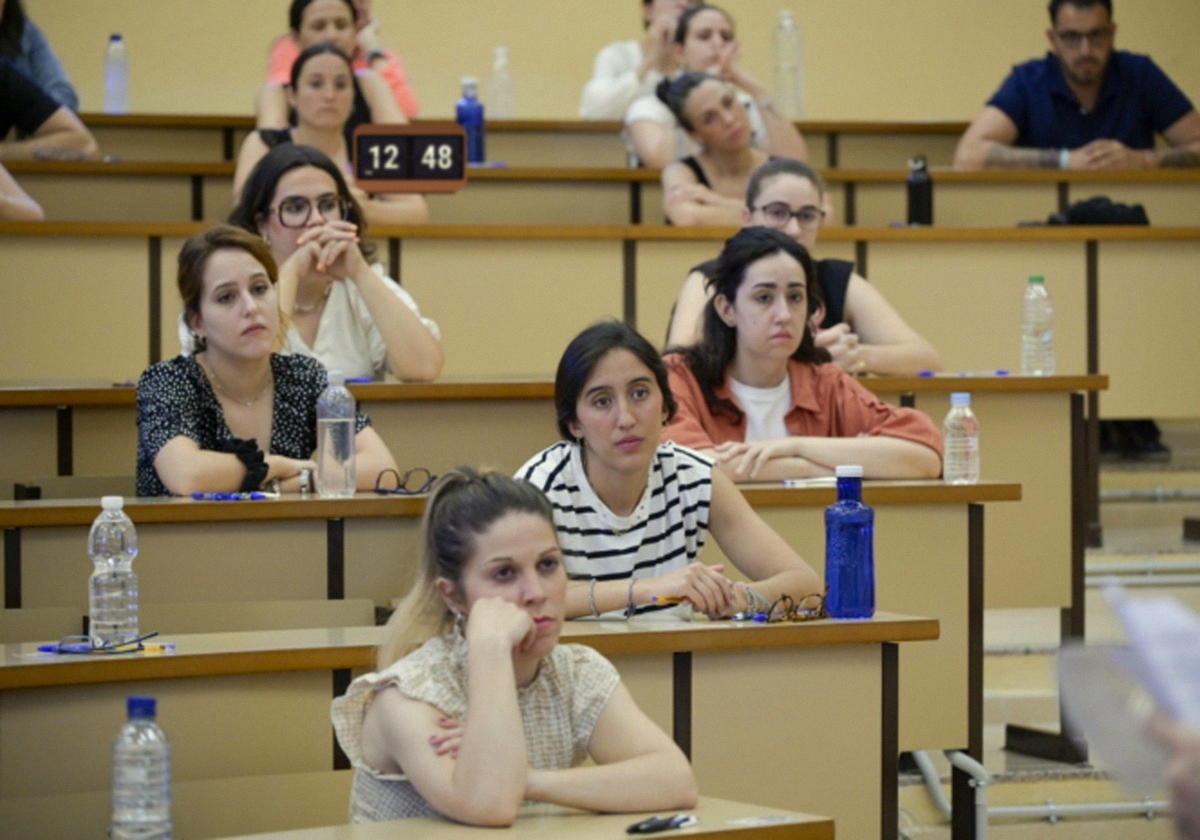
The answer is 12:48
